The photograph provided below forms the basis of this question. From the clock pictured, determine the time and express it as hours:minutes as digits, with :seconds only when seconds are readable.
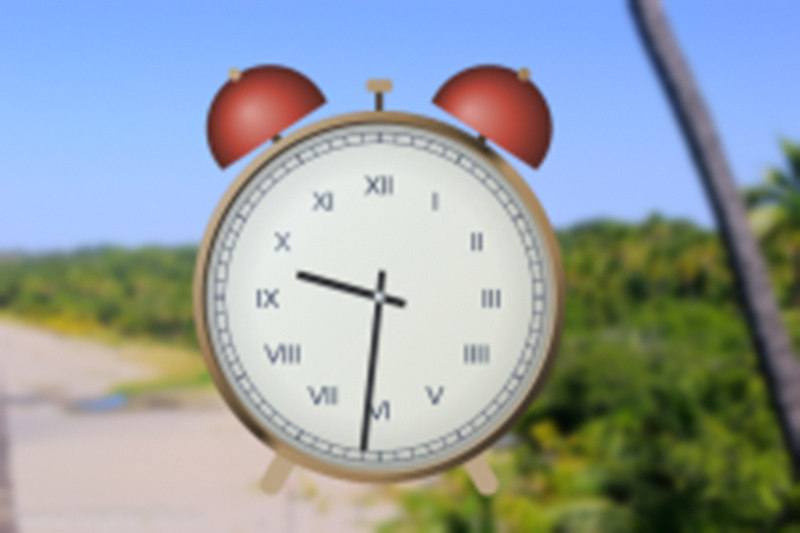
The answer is 9:31
